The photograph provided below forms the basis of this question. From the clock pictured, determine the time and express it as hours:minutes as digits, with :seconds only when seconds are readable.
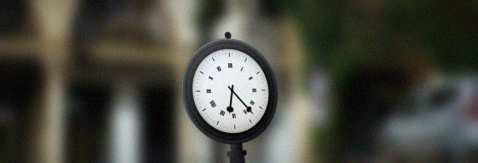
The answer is 6:23
